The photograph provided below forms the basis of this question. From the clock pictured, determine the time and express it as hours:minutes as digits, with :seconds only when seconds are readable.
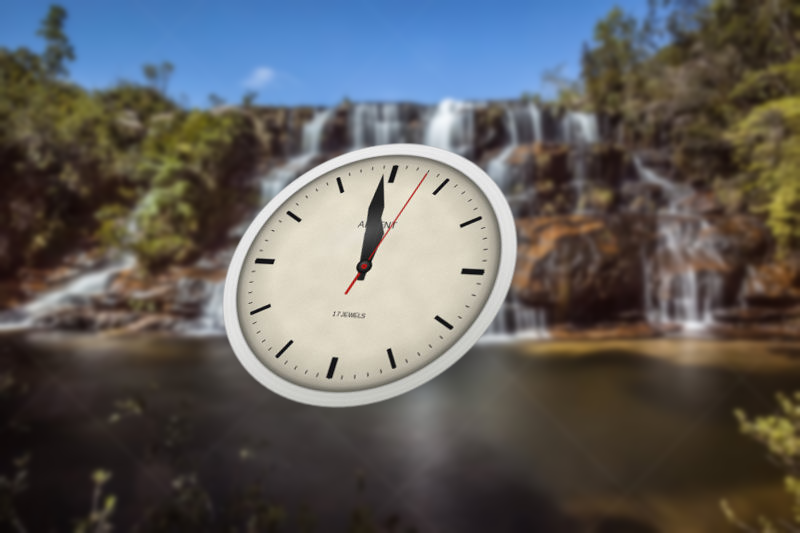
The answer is 11:59:03
